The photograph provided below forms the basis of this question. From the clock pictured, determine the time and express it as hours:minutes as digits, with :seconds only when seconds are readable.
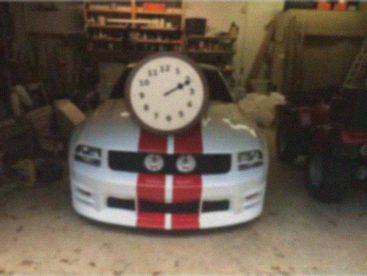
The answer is 2:11
